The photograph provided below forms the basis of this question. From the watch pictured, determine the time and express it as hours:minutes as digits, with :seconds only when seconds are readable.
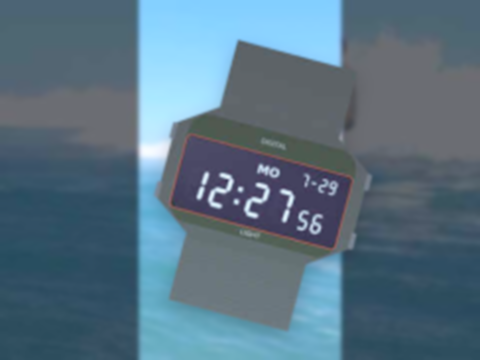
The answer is 12:27:56
